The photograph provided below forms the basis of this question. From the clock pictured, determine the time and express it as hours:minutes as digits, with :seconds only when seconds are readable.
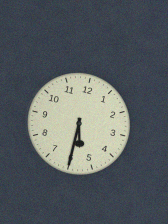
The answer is 5:30
